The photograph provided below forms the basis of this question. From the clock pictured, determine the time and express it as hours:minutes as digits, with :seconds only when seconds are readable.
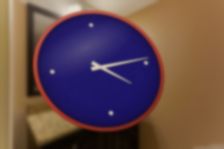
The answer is 4:14
